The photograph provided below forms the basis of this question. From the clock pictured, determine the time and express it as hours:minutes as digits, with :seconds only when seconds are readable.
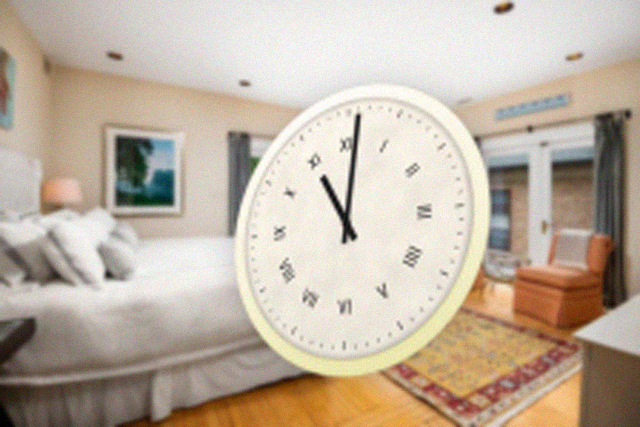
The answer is 11:01
